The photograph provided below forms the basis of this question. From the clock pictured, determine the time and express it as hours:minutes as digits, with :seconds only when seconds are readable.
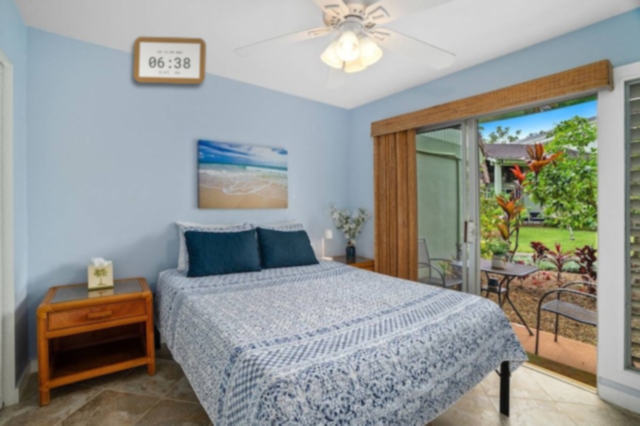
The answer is 6:38
